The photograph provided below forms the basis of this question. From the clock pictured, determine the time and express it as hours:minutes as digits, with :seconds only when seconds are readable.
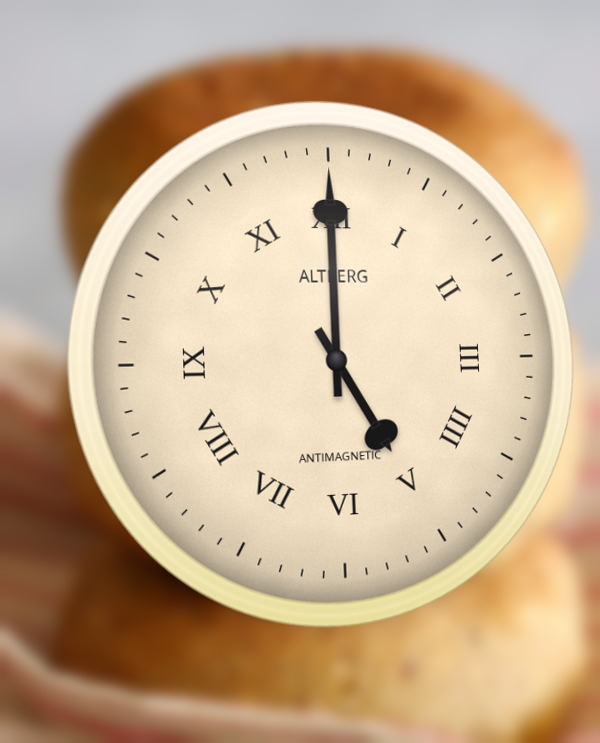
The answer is 5:00
